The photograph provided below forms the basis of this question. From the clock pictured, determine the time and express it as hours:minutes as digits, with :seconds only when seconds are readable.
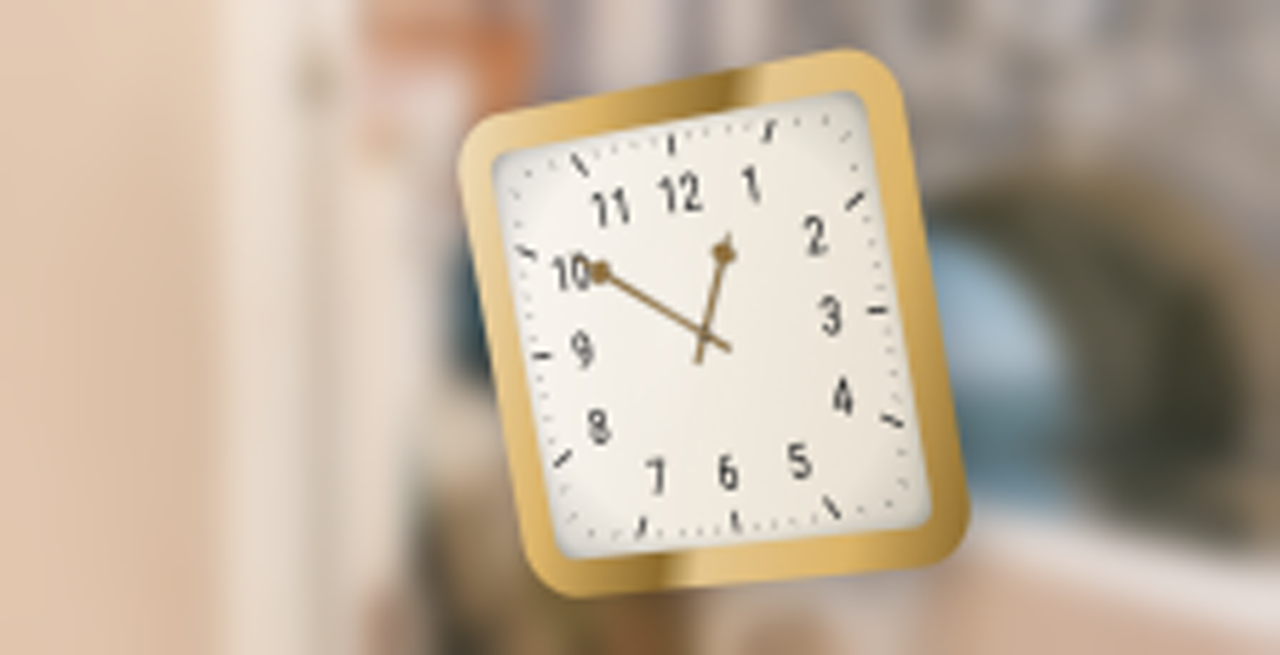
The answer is 12:51
